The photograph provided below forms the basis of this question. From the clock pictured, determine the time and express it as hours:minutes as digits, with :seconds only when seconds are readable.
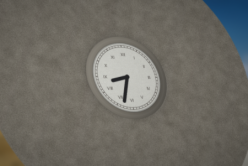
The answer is 8:33
